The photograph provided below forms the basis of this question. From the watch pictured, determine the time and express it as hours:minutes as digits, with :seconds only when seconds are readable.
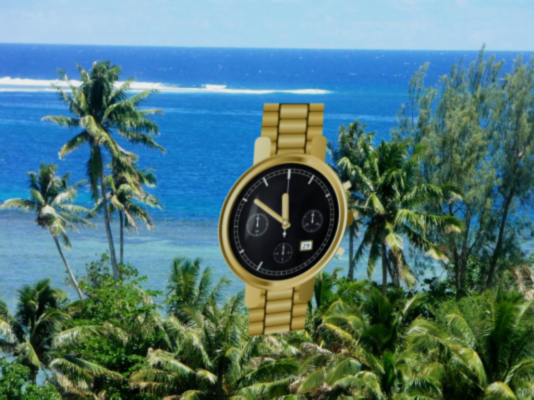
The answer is 11:51
